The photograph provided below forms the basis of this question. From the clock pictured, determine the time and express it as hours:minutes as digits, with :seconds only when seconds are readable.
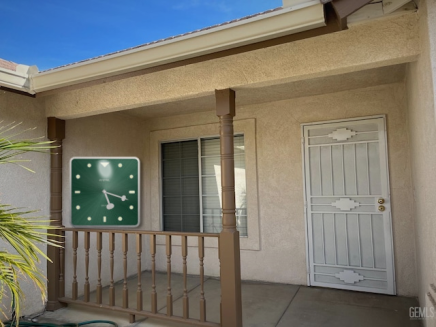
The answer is 5:18
